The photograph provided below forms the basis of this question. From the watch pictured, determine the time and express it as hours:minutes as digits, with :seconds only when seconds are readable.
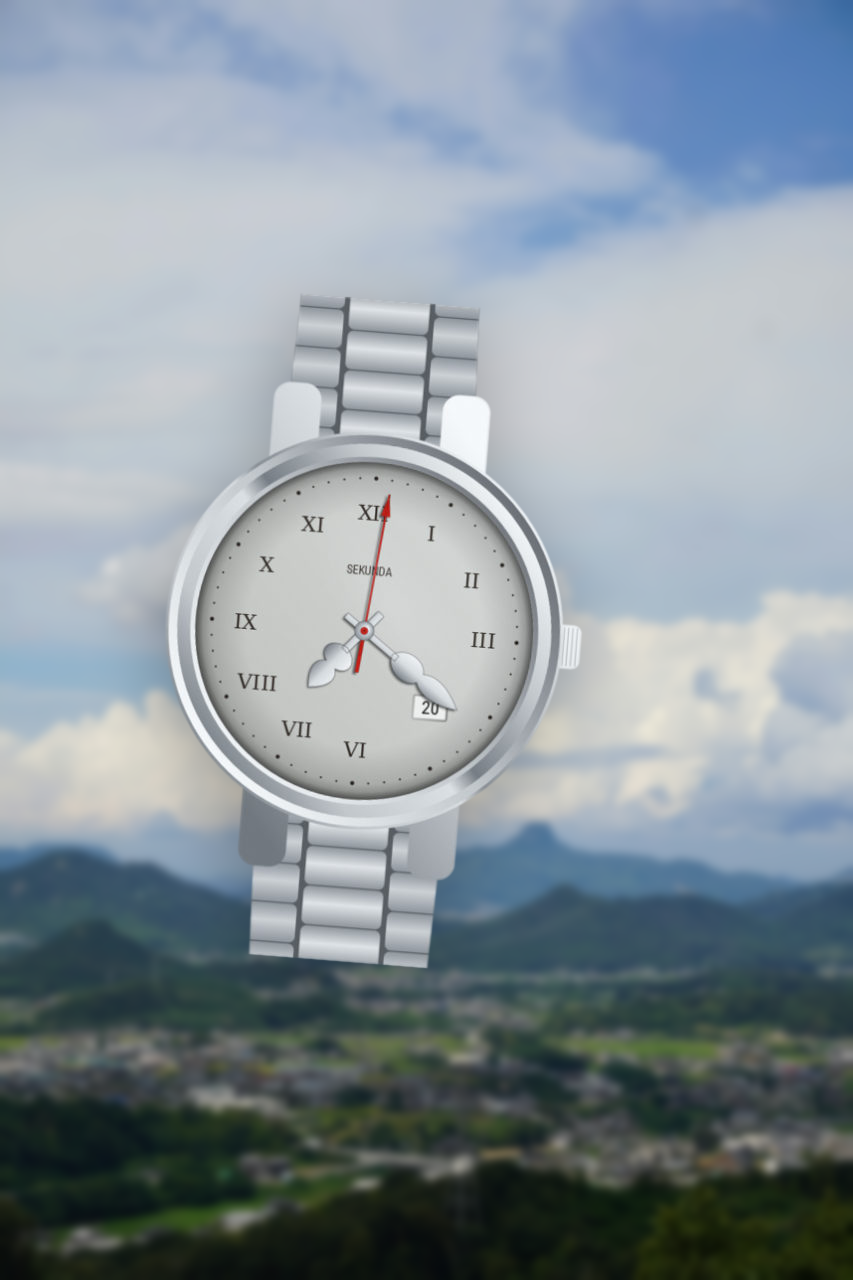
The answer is 7:21:01
